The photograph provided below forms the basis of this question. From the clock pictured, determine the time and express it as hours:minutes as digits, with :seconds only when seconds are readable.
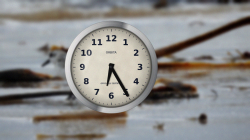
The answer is 6:25
